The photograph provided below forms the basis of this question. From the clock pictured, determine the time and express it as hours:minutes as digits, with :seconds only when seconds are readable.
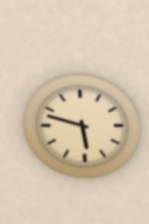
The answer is 5:48
